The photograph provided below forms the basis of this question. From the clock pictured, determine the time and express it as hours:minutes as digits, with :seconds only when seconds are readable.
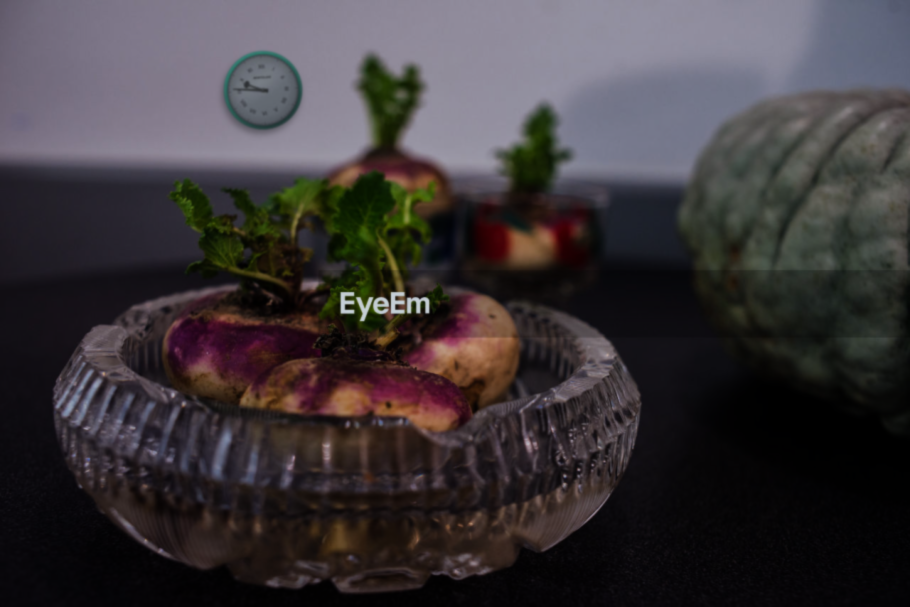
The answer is 9:46
